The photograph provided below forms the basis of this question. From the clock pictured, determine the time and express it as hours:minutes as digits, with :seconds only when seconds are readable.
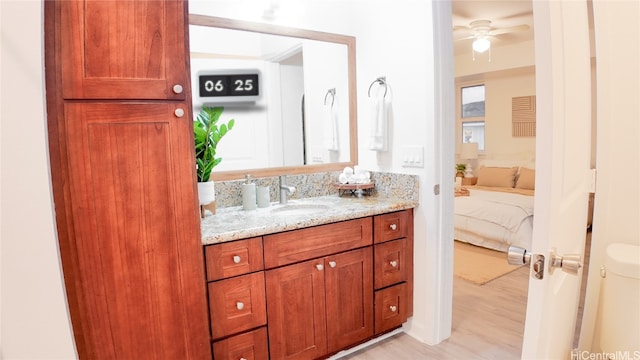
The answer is 6:25
